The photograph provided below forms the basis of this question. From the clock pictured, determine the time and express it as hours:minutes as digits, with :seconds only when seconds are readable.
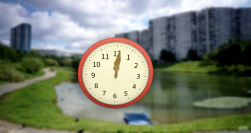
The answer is 12:01
